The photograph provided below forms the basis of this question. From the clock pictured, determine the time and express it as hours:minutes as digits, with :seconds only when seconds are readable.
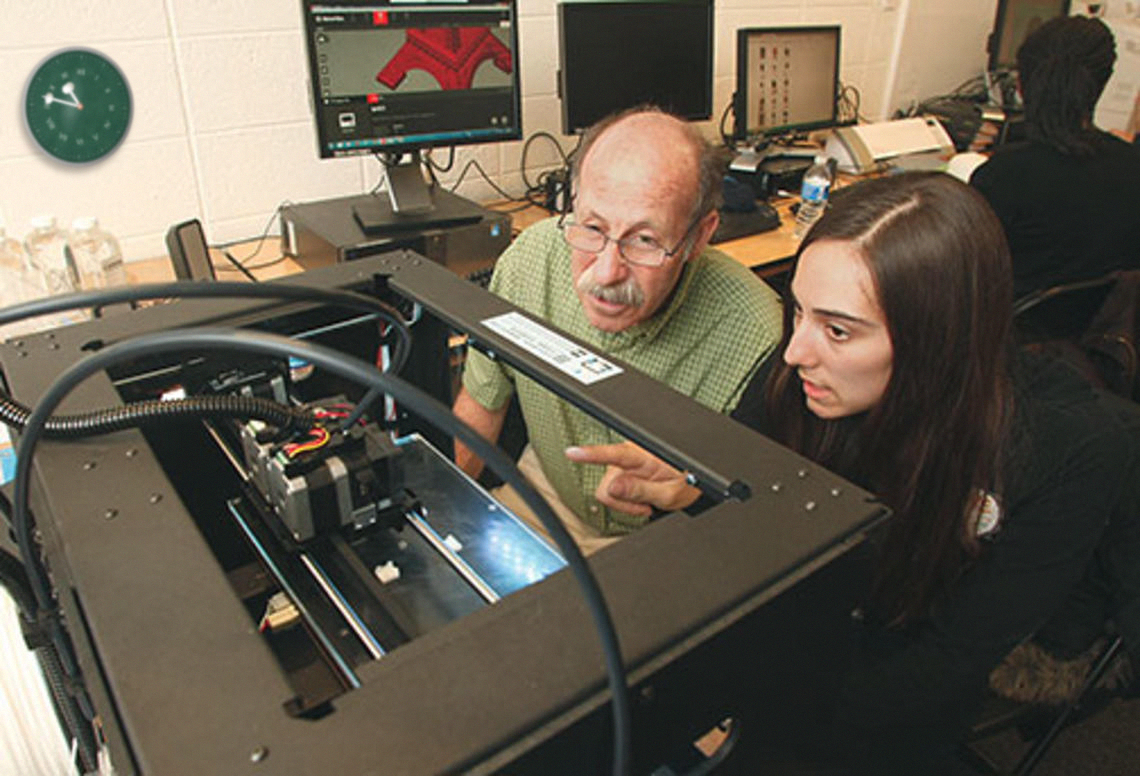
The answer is 10:47
